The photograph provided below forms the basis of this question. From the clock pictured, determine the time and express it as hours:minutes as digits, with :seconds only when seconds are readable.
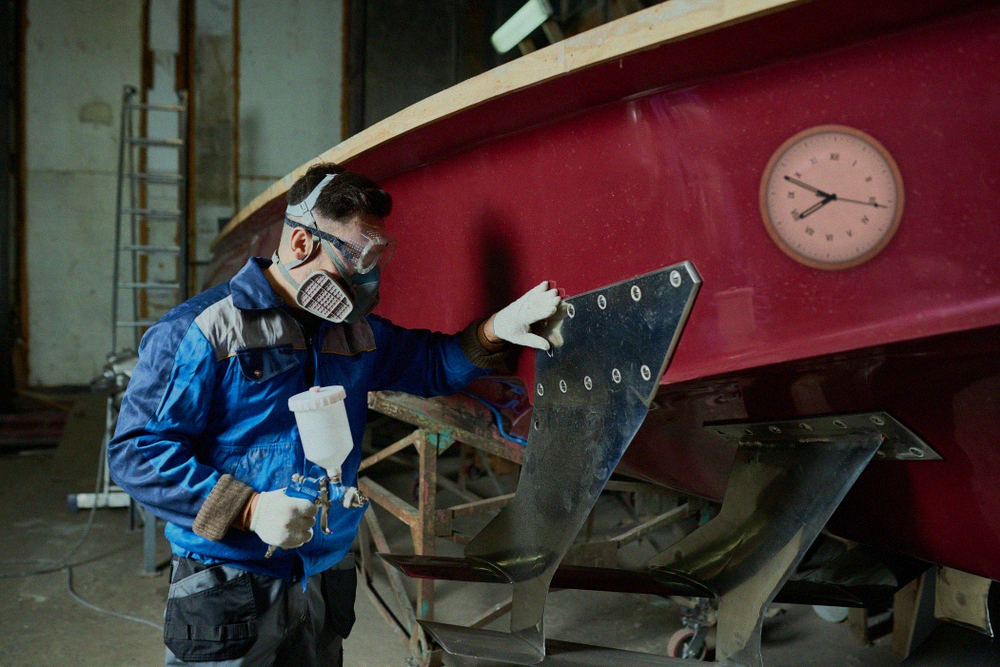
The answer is 7:48:16
